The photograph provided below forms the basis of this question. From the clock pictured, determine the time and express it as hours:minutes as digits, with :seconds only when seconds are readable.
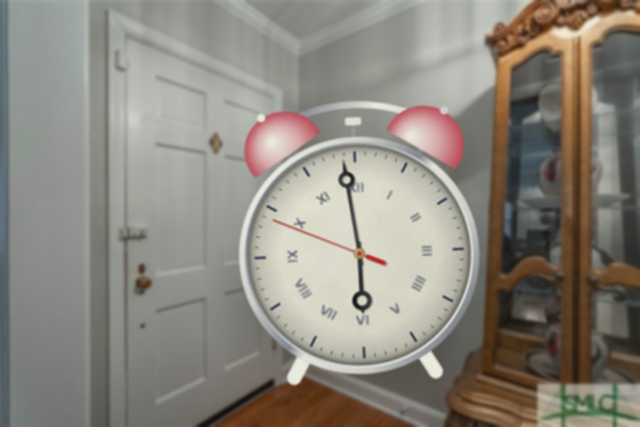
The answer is 5:58:49
